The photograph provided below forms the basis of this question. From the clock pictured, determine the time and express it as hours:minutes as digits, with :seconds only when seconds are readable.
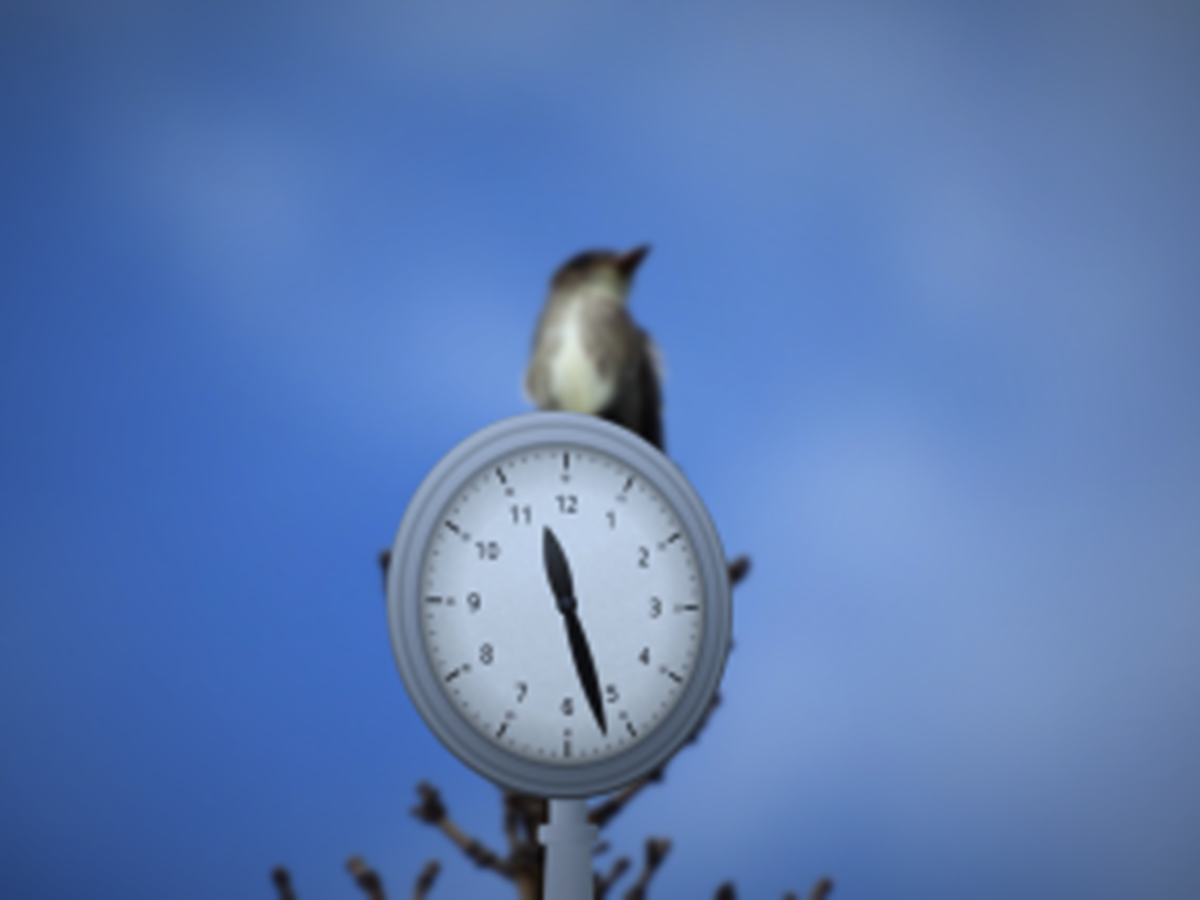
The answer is 11:27
